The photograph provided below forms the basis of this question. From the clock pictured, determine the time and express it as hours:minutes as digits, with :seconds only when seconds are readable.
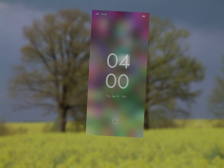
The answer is 4:00
